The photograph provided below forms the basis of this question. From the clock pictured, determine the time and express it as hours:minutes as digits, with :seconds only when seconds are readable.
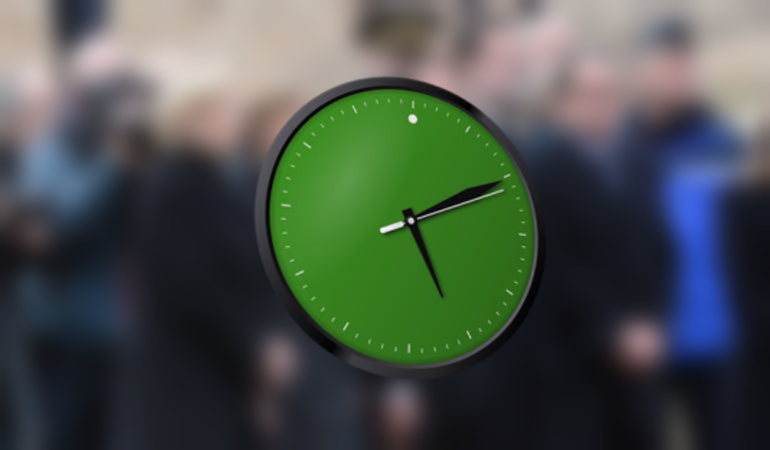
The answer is 5:10:11
